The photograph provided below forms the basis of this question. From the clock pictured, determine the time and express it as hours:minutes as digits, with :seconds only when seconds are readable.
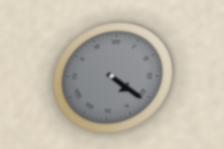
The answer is 4:21
